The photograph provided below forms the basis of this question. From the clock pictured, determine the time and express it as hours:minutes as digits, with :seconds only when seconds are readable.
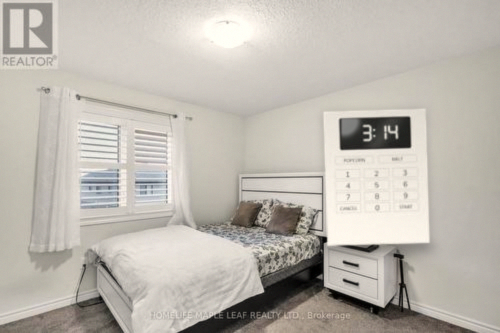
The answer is 3:14
